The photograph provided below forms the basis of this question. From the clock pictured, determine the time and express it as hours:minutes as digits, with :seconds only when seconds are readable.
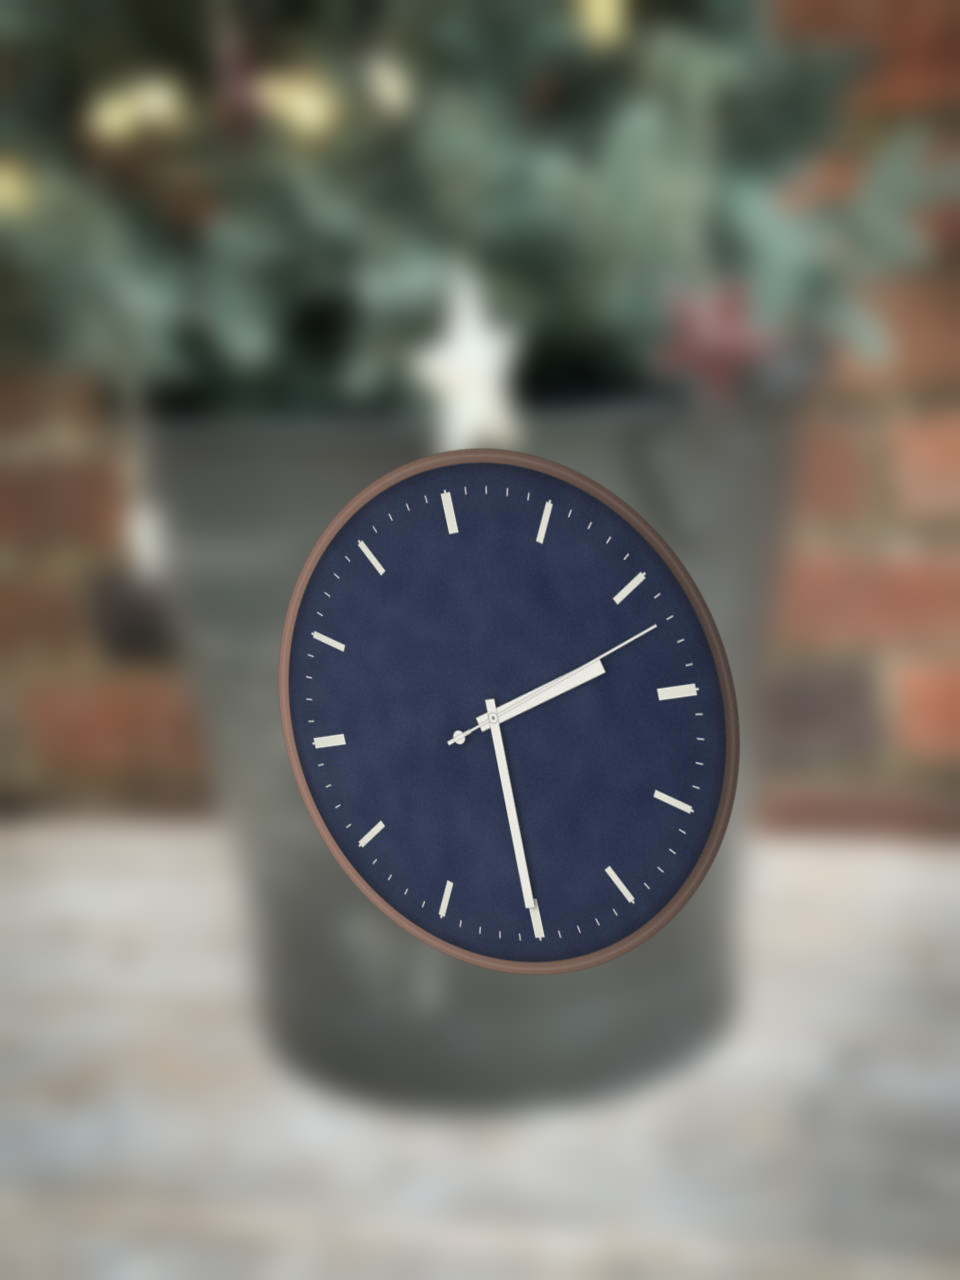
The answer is 2:30:12
